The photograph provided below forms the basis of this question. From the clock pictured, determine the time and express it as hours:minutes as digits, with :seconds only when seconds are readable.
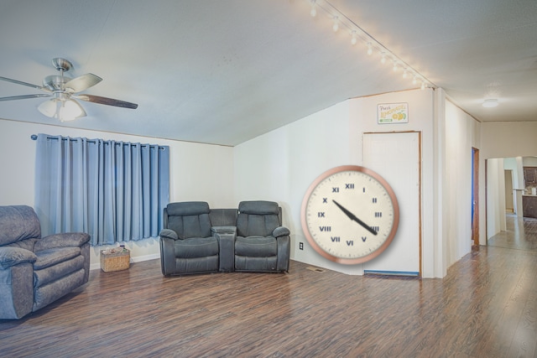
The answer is 10:21
